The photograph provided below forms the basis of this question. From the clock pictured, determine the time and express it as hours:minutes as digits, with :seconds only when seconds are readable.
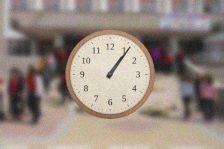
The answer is 1:06
